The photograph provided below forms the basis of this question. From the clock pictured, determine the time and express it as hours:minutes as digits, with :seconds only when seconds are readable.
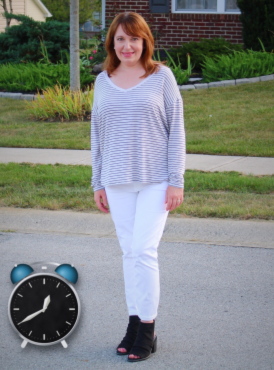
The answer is 12:40
